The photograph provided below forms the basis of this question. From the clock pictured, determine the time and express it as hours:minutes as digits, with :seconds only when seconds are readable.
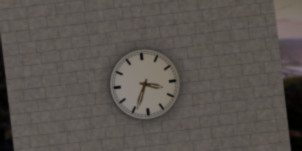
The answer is 3:34
